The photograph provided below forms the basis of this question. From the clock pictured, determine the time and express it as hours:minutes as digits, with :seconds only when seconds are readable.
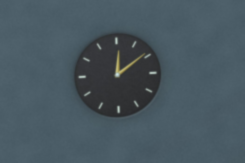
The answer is 12:09
